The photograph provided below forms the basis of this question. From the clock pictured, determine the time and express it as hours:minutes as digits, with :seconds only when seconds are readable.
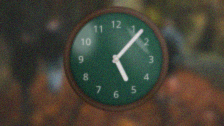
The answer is 5:07
